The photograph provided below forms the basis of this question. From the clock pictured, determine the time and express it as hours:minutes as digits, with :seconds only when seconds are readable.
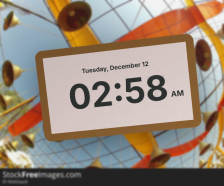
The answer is 2:58
